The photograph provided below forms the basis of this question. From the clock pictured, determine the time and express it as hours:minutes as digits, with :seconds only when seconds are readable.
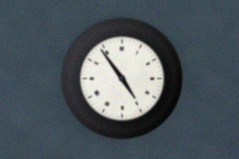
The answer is 4:54
